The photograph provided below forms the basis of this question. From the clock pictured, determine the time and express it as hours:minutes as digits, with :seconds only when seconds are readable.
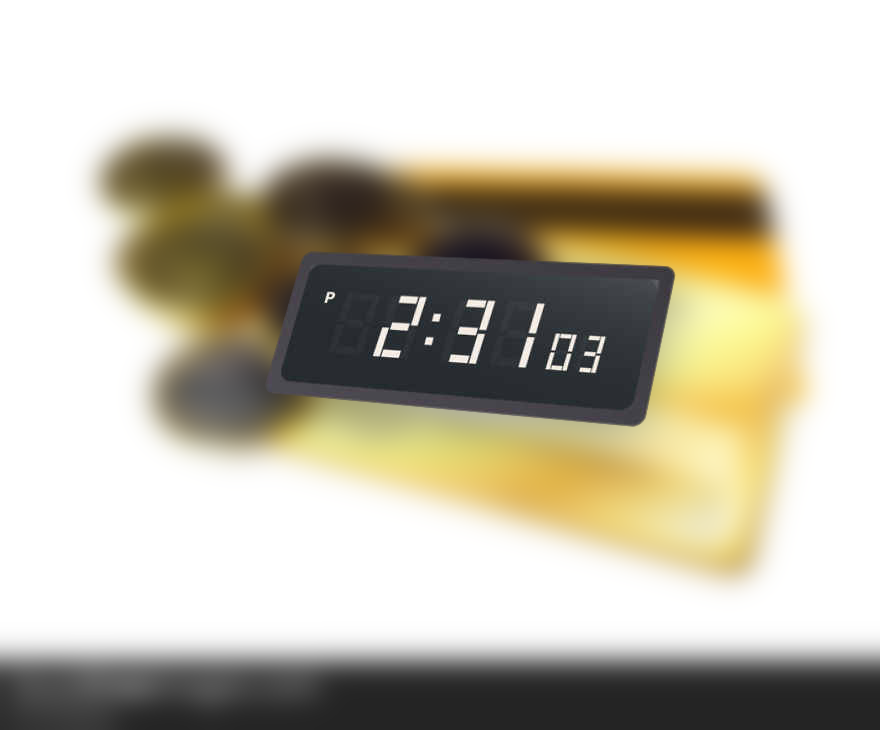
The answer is 2:31:03
